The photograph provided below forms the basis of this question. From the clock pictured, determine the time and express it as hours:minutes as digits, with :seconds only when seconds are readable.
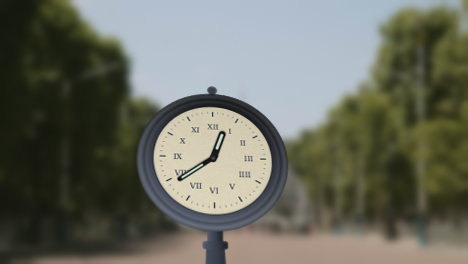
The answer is 12:39
